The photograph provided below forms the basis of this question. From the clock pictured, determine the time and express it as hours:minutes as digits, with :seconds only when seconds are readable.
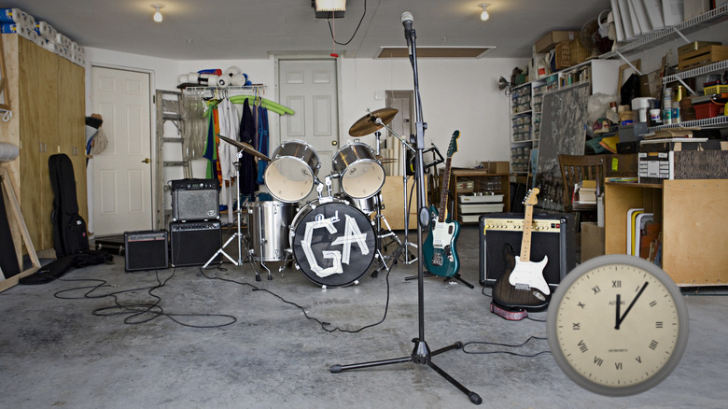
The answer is 12:06
